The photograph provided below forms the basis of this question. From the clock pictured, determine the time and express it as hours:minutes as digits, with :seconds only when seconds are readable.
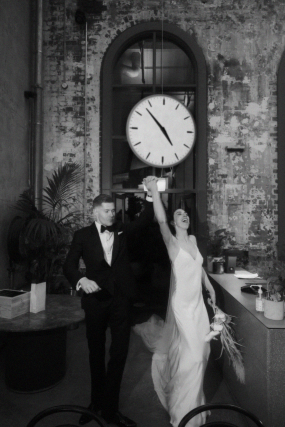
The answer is 4:53
